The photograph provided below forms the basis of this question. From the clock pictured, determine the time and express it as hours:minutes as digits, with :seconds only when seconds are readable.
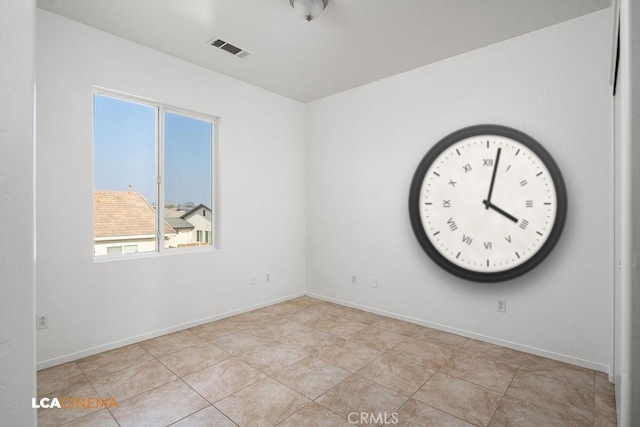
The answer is 4:02
